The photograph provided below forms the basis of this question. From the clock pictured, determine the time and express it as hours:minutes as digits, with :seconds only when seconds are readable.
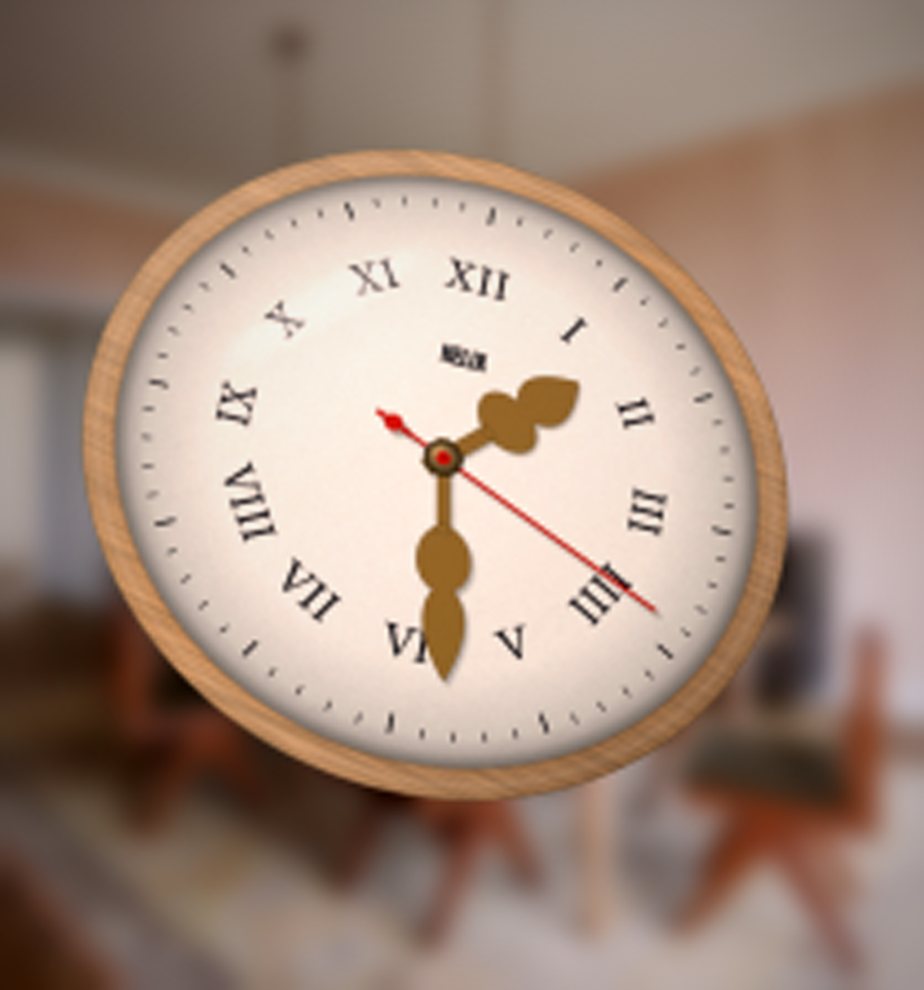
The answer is 1:28:19
